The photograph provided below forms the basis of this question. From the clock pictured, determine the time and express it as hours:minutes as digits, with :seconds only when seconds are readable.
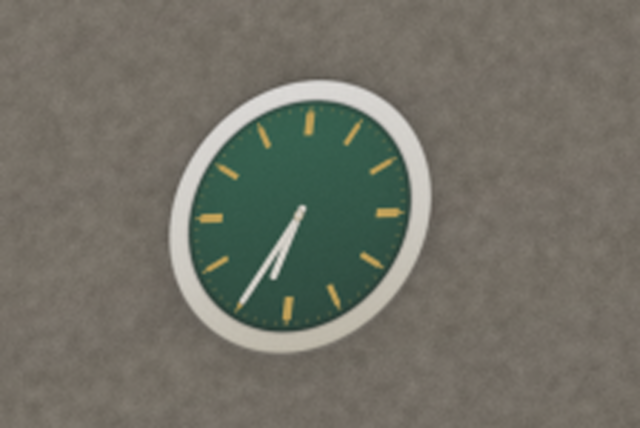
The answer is 6:35
